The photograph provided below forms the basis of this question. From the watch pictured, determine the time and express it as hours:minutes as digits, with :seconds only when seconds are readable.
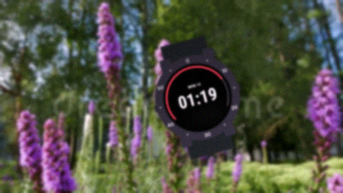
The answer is 1:19
